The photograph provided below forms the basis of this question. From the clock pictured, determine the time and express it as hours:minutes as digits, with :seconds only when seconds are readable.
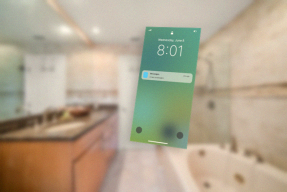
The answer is 8:01
